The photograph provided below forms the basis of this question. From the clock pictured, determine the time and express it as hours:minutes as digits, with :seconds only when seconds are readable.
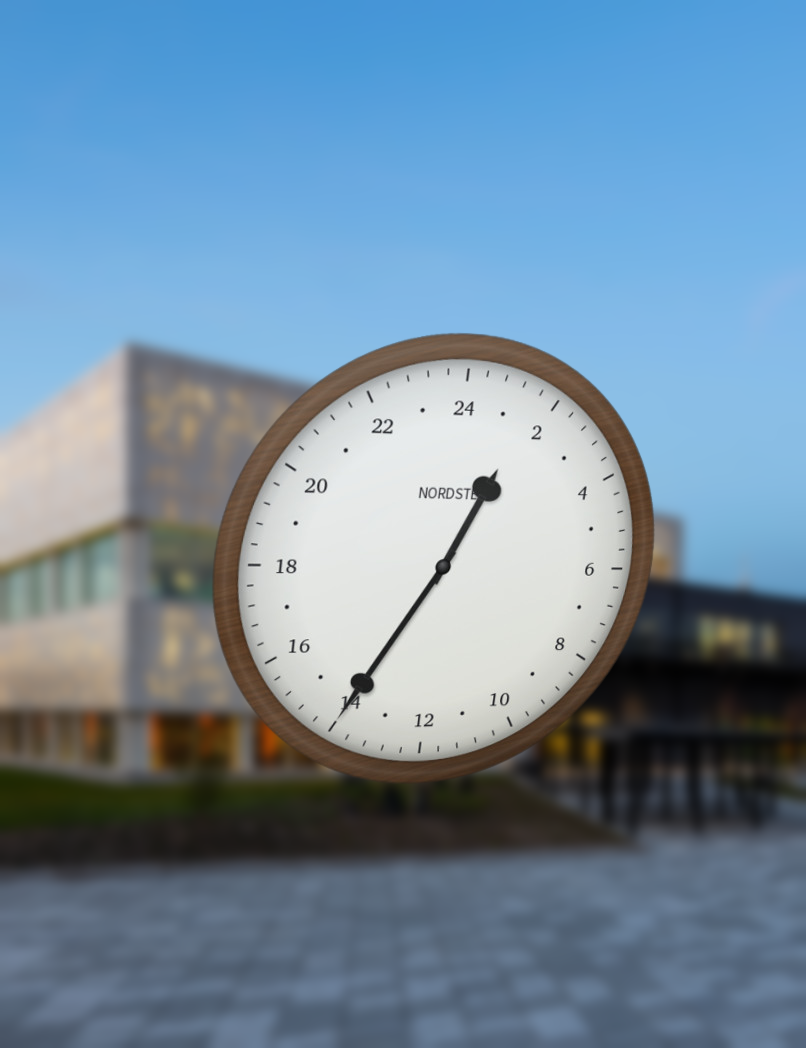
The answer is 1:35
